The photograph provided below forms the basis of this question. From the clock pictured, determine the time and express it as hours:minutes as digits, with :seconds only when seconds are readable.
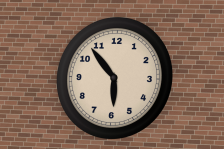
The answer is 5:53
